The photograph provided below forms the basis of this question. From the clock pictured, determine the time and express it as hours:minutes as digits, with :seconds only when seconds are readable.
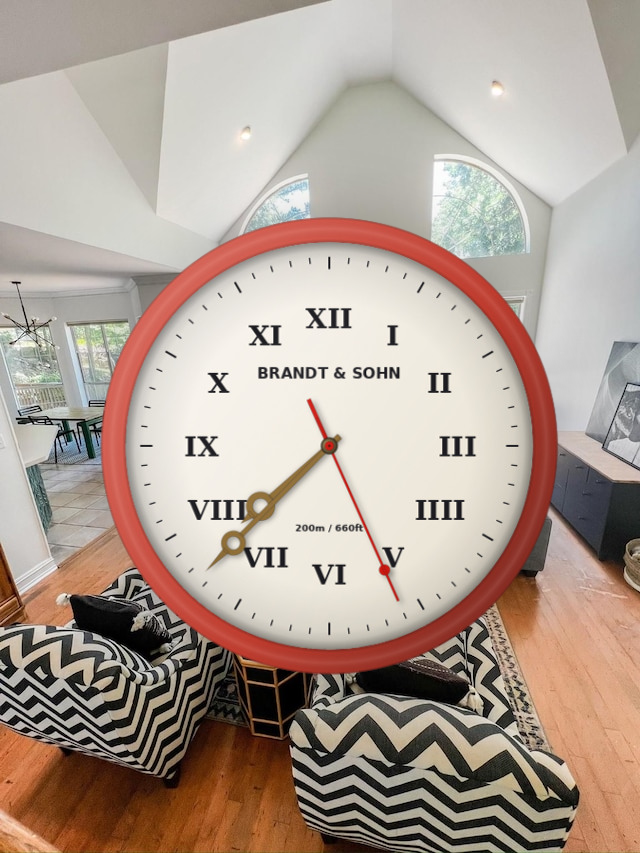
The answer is 7:37:26
